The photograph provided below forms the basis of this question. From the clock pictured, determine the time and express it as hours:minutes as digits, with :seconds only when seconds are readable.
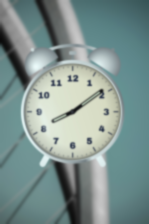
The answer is 8:09
